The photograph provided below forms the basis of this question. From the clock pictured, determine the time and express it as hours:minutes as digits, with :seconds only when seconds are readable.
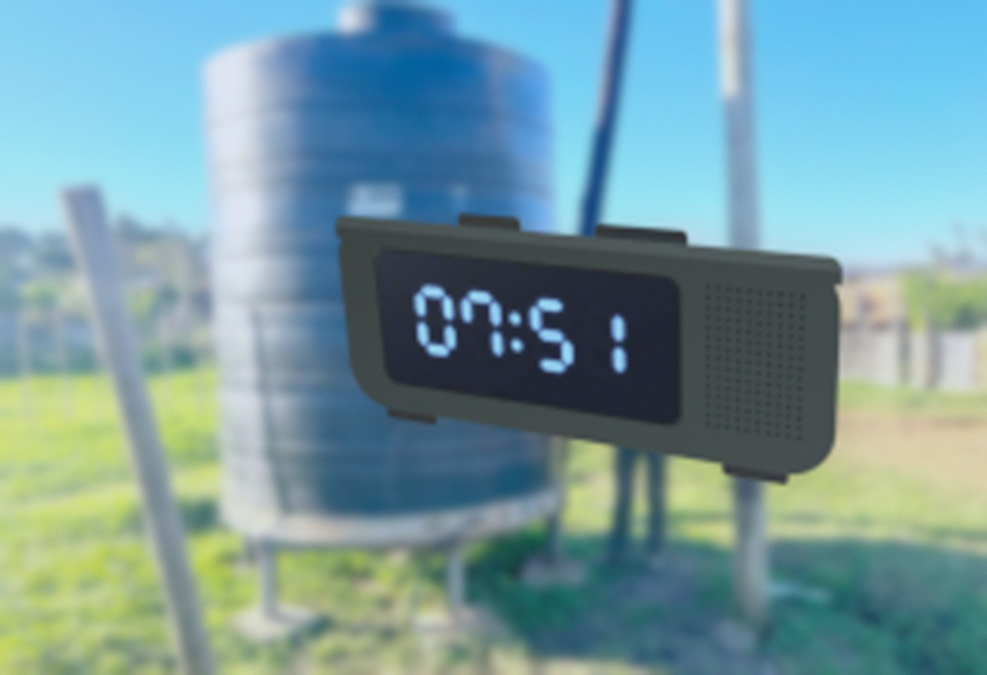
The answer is 7:51
